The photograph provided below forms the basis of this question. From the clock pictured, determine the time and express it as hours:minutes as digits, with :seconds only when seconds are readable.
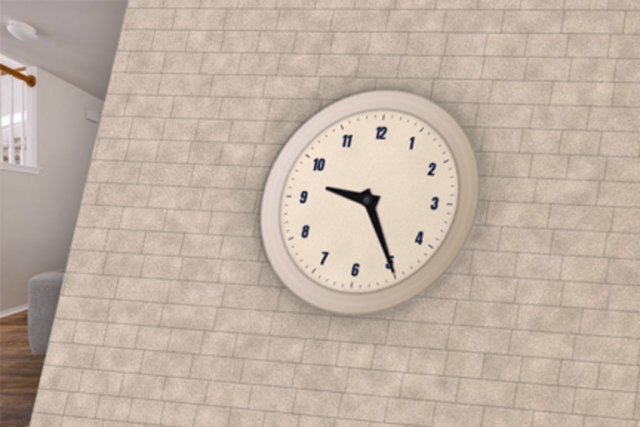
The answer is 9:25
